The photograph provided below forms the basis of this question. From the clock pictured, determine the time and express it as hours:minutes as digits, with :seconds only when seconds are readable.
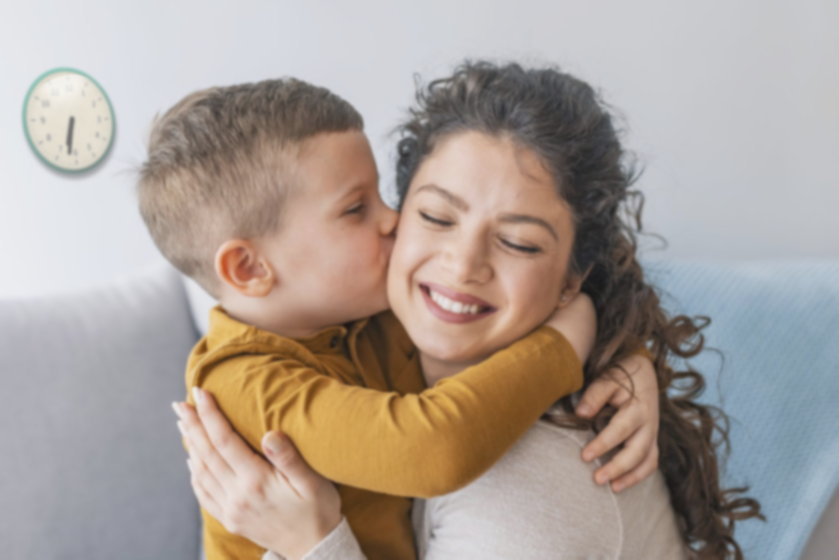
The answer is 6:32
